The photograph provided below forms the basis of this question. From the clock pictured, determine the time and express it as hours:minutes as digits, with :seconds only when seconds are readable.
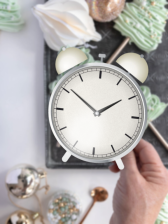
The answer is 1:51
